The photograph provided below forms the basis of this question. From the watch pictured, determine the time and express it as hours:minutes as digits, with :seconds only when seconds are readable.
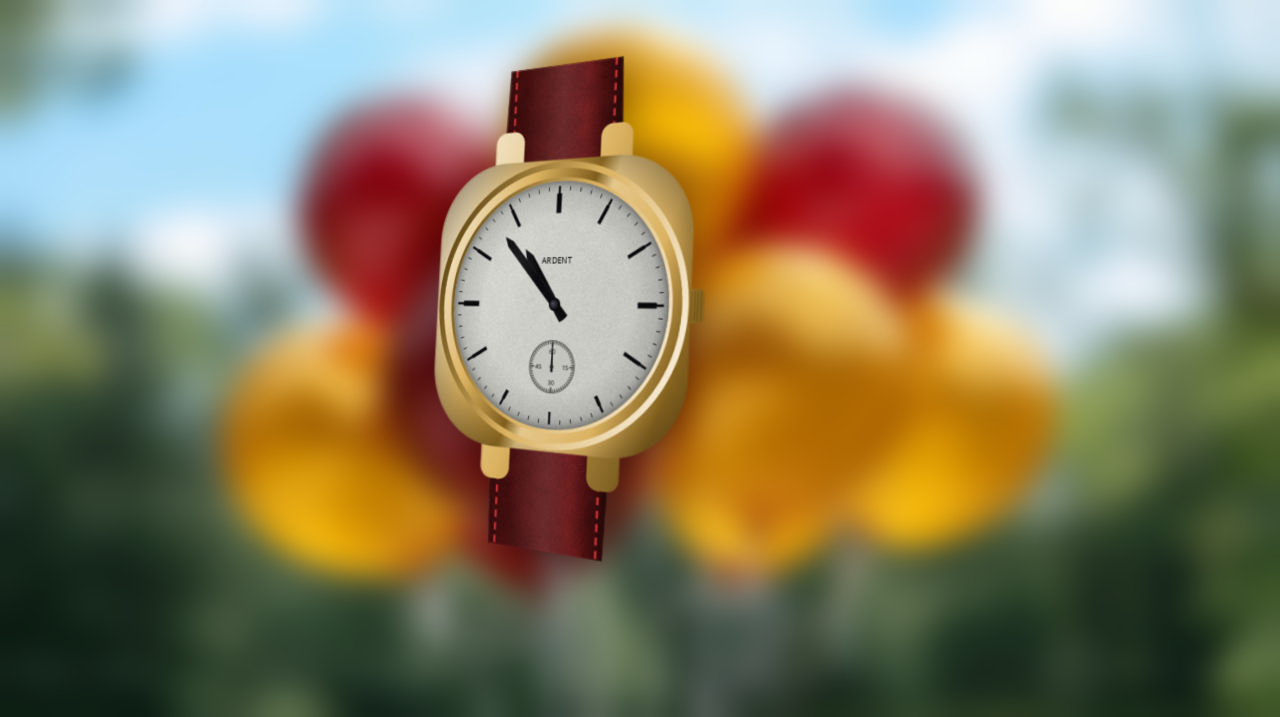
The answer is 10:53
